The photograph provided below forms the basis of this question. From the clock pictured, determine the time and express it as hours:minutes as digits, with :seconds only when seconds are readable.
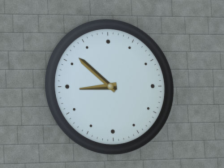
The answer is 8:52
